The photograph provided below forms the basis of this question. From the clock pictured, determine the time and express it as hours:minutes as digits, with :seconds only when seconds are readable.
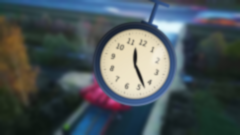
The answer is 11:23
